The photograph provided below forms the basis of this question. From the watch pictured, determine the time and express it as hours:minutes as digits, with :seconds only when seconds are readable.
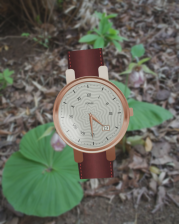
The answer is 4:30
